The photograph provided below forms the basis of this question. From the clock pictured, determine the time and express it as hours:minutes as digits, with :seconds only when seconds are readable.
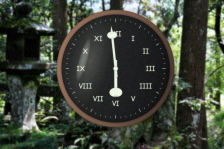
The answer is 5:59
